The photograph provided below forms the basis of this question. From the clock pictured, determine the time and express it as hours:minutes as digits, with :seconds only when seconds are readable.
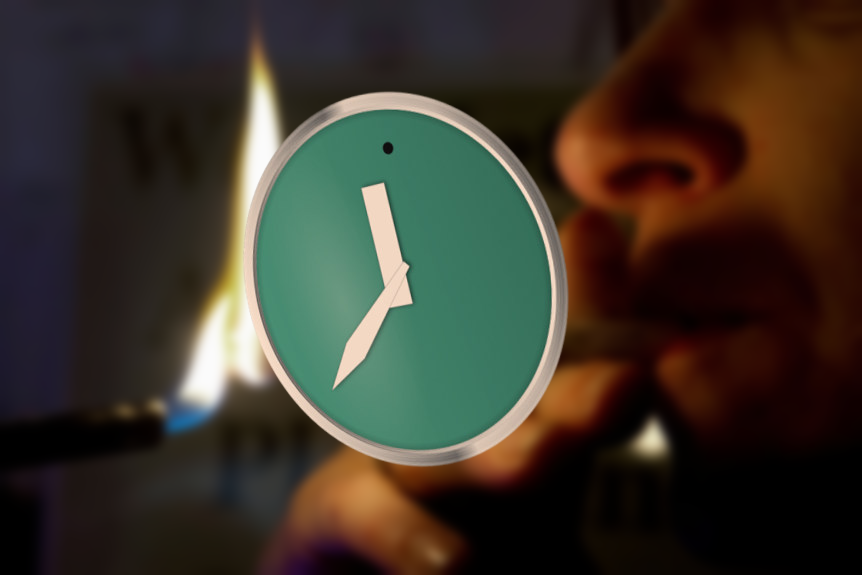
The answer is 11:36
